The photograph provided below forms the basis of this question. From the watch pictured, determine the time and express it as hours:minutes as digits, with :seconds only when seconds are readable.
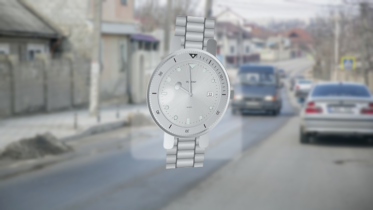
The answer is 9:59
